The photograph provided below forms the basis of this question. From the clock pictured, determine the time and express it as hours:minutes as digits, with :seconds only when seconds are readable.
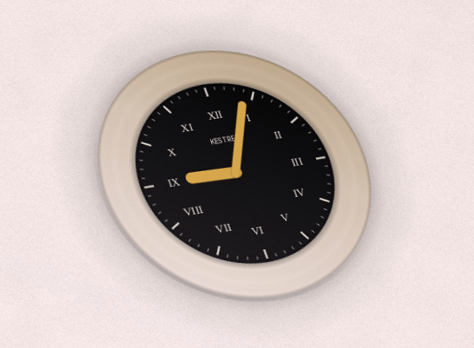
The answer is 9:04
